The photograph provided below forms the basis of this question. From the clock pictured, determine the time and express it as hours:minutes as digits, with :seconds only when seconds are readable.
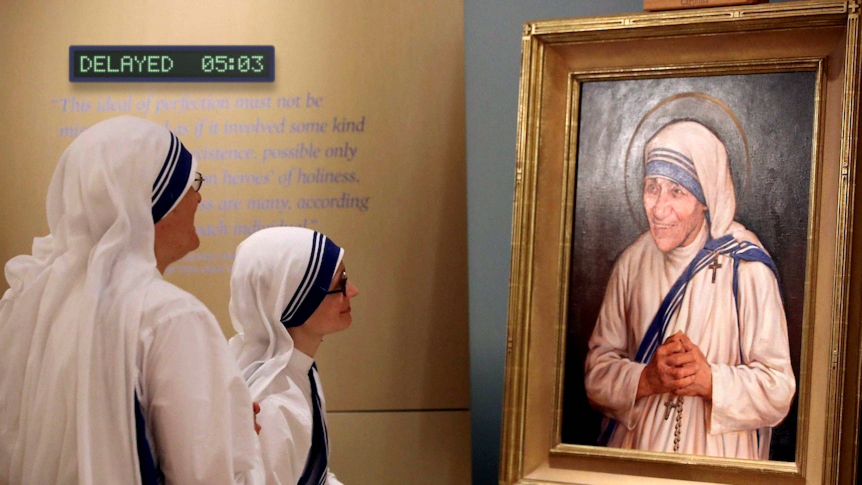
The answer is 5:03
